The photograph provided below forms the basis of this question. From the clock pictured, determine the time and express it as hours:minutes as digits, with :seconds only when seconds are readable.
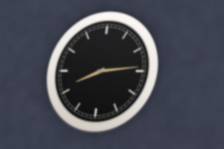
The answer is 8:14
